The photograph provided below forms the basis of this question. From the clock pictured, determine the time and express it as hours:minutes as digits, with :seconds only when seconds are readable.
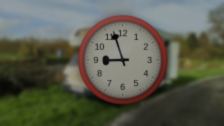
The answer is 8:57
